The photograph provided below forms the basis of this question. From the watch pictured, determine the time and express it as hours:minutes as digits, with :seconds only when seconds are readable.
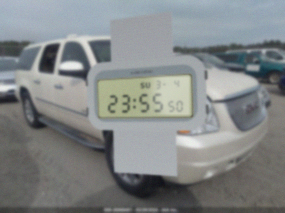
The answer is 23:55
